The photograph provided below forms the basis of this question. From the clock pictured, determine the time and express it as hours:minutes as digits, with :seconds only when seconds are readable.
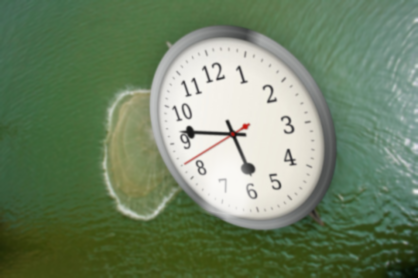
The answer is 5:46:42
